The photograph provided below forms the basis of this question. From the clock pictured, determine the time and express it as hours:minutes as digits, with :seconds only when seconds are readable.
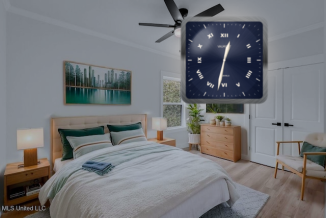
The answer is 12:32
